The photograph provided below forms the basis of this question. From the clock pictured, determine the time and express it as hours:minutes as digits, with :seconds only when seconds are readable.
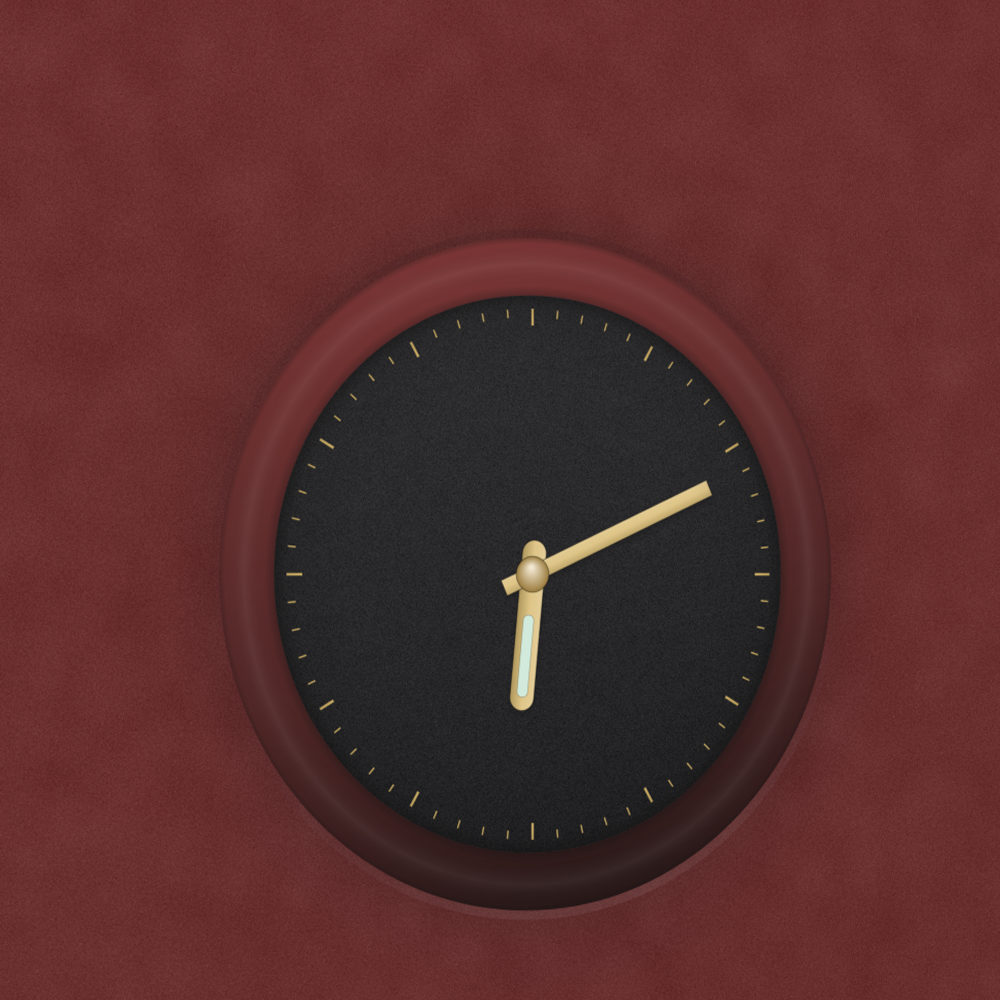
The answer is 6:11
